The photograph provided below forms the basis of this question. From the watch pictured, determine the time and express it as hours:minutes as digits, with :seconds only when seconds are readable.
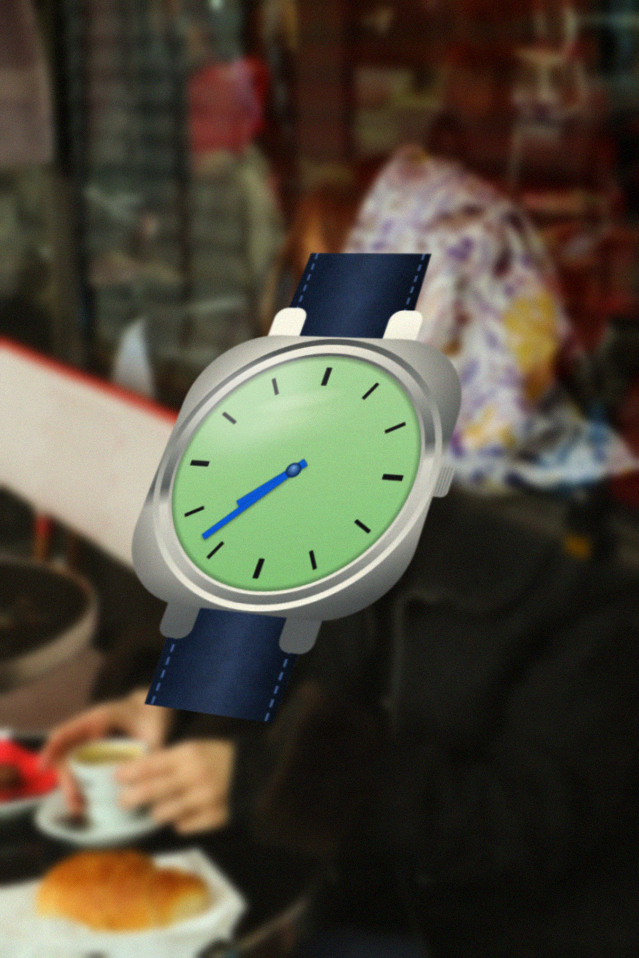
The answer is 7:37
